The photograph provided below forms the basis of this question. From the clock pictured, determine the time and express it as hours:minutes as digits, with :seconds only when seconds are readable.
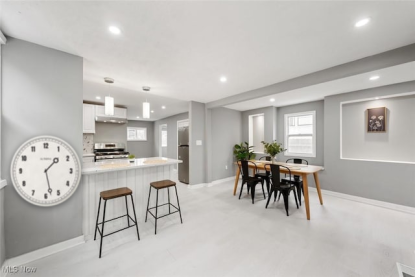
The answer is 1:28
